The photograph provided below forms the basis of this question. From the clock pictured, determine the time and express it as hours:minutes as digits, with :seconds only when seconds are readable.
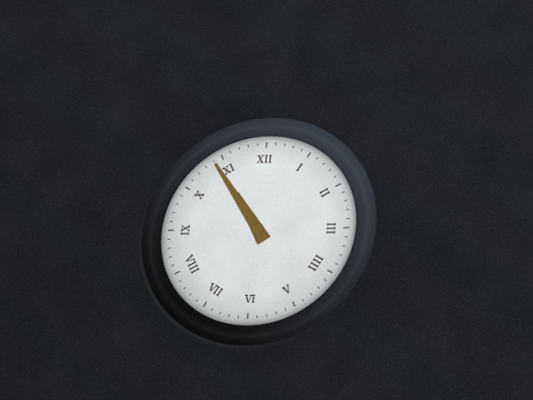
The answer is 10:54
